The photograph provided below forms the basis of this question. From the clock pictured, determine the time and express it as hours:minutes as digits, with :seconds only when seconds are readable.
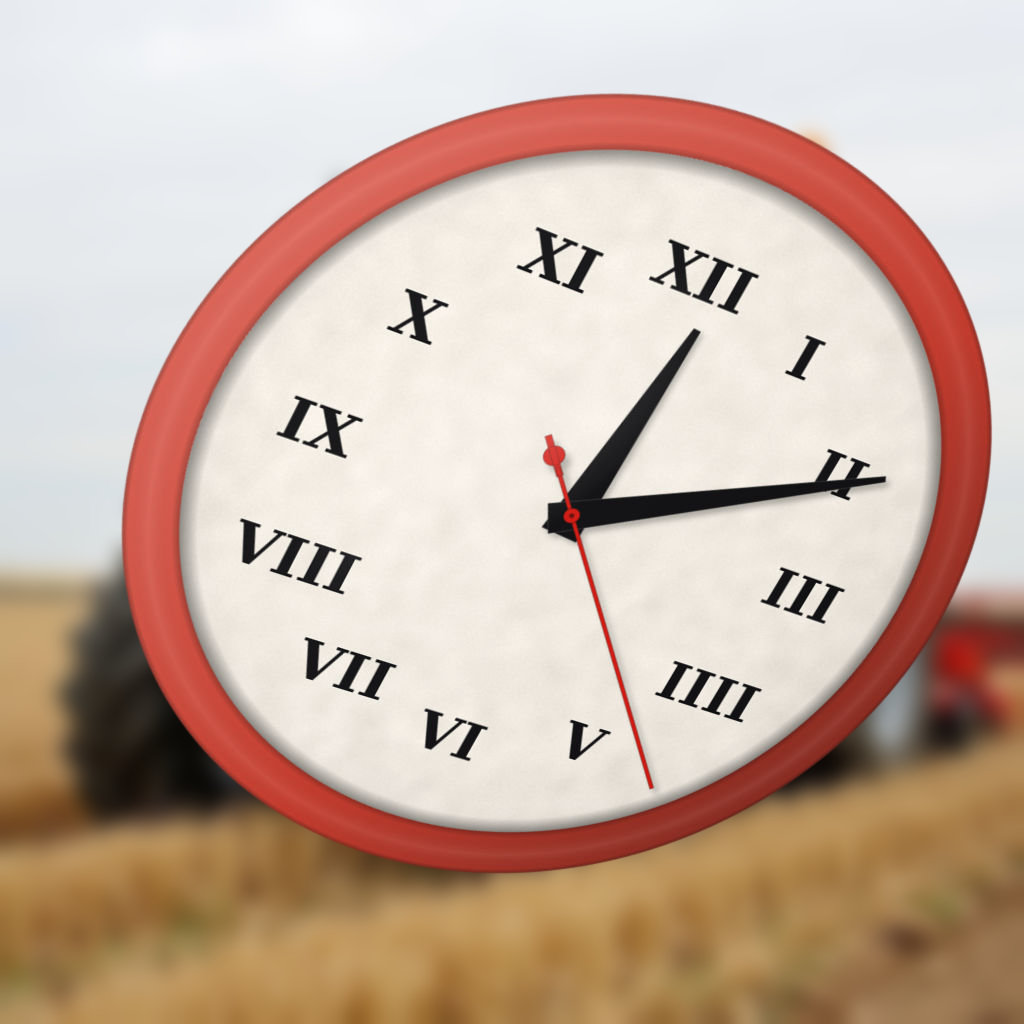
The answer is 12:10:23
